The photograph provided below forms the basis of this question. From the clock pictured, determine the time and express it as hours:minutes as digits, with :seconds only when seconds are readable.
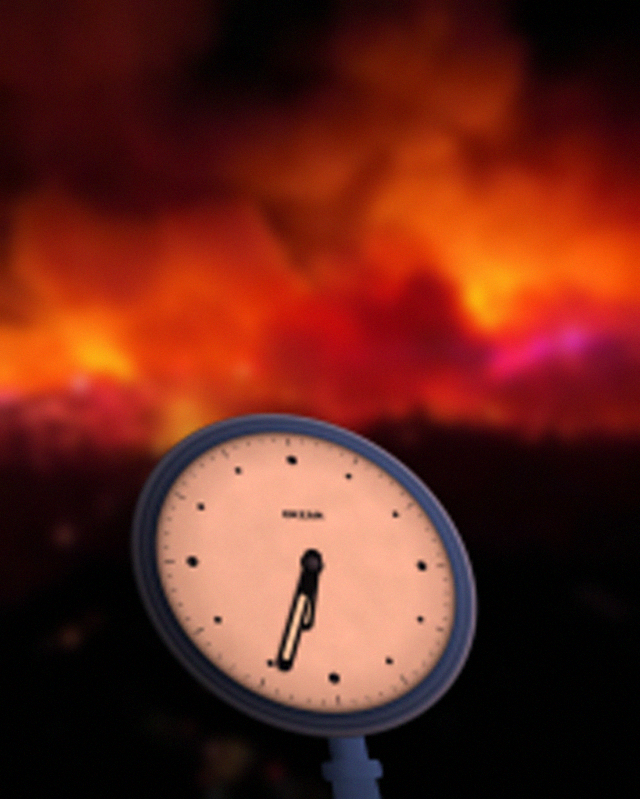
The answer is 6:34
